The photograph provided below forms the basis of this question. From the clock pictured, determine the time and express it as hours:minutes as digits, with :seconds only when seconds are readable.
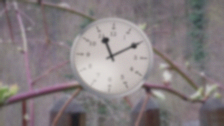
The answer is 11:10
